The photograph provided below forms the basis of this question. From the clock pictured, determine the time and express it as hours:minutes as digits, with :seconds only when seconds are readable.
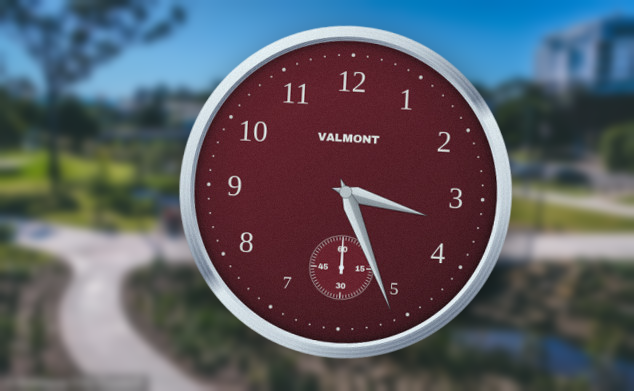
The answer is 3:26
